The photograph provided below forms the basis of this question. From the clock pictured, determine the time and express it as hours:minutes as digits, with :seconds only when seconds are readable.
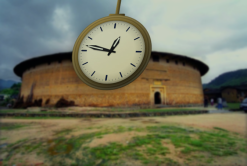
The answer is 12:47
